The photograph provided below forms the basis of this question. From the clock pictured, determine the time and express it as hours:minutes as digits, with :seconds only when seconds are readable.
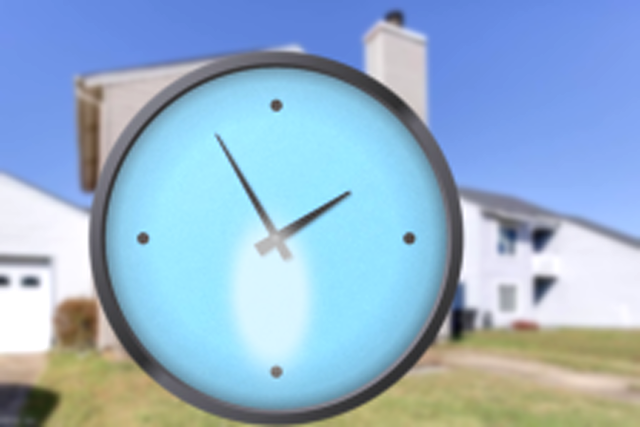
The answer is 1:55
